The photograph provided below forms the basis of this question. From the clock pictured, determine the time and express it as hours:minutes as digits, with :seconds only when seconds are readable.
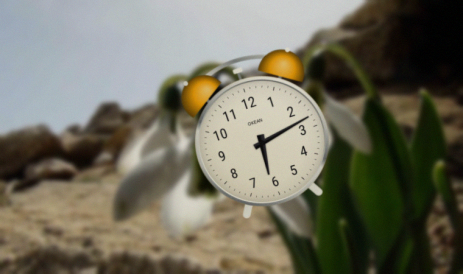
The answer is 6:13
